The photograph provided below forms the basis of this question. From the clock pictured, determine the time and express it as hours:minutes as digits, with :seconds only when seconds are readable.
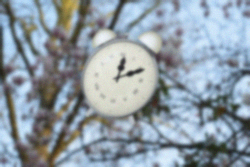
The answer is 12:11
